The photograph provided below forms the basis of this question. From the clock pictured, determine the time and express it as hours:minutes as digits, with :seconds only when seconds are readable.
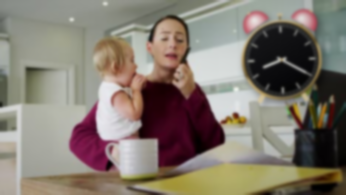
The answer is 8:20
